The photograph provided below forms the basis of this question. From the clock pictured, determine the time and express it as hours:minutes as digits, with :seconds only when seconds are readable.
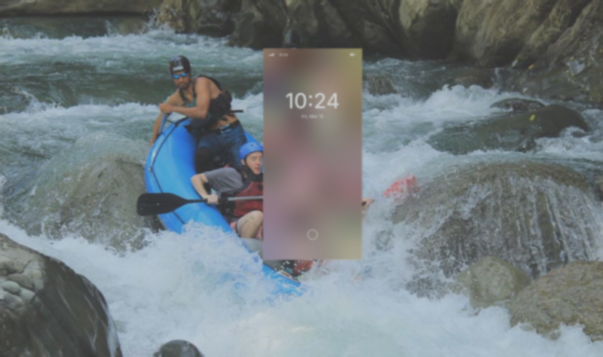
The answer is 10:24
